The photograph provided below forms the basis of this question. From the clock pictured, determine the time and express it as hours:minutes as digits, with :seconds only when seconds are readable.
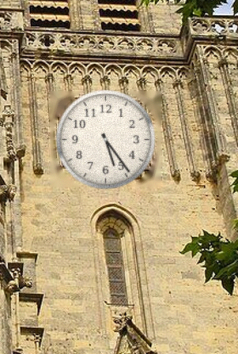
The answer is 5:24
